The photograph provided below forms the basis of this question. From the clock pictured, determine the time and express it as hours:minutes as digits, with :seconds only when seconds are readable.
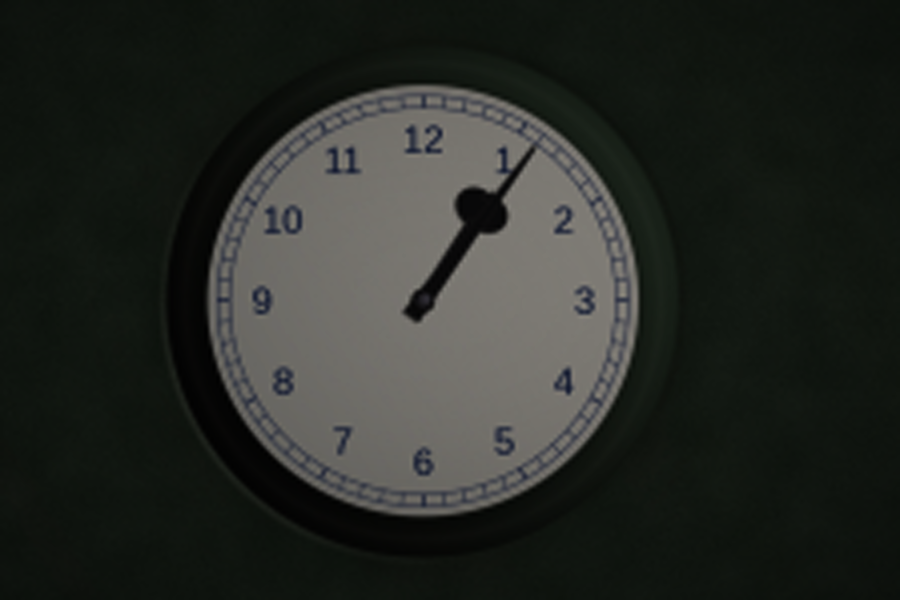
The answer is 1:06
